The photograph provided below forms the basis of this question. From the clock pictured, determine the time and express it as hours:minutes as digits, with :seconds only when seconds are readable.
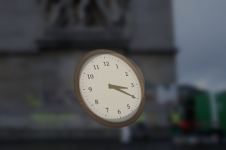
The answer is 3:20
